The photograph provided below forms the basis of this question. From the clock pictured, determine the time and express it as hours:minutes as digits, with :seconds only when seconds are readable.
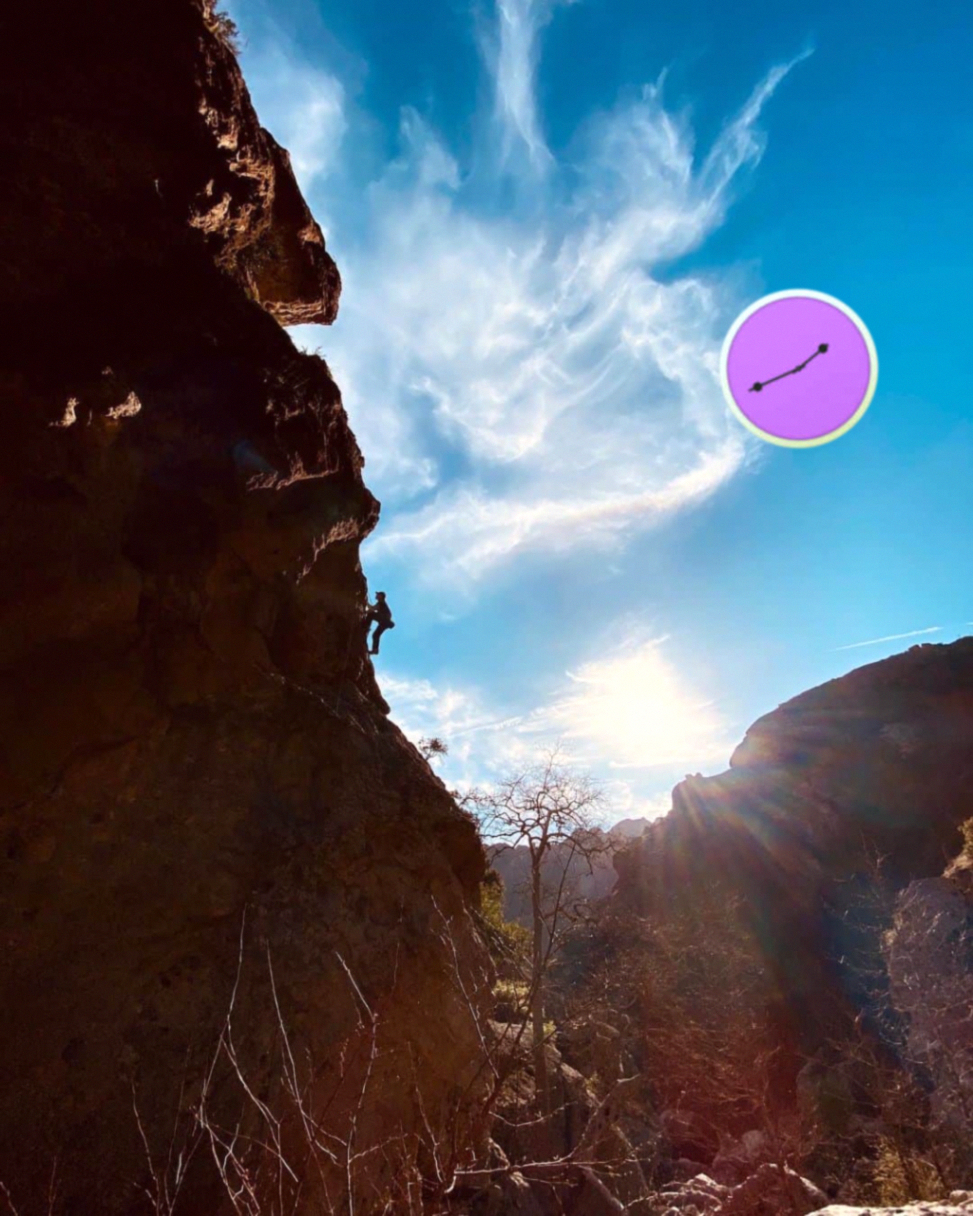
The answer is 1:41
